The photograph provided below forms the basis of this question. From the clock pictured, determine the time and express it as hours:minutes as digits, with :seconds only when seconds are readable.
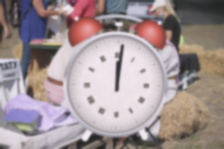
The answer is 12:01
